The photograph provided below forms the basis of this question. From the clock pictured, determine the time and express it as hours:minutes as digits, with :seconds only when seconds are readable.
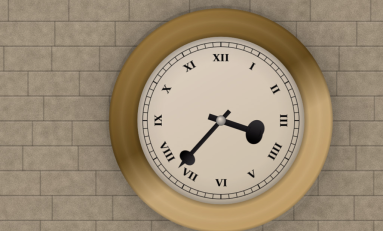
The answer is 3:37
